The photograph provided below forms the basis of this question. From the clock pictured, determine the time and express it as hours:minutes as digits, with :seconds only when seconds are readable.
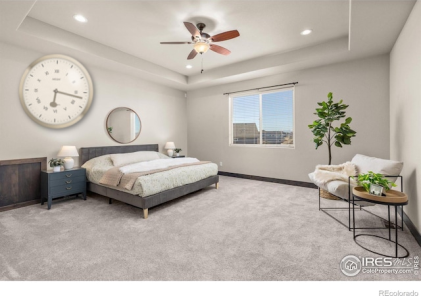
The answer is 6:17
